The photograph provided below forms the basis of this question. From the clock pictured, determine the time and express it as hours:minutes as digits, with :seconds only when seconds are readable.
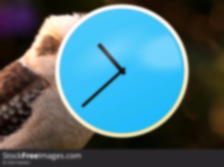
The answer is 10:38
